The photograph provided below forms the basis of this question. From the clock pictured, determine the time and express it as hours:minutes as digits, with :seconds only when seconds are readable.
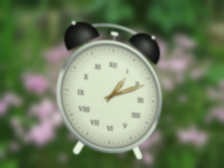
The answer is 1:11
